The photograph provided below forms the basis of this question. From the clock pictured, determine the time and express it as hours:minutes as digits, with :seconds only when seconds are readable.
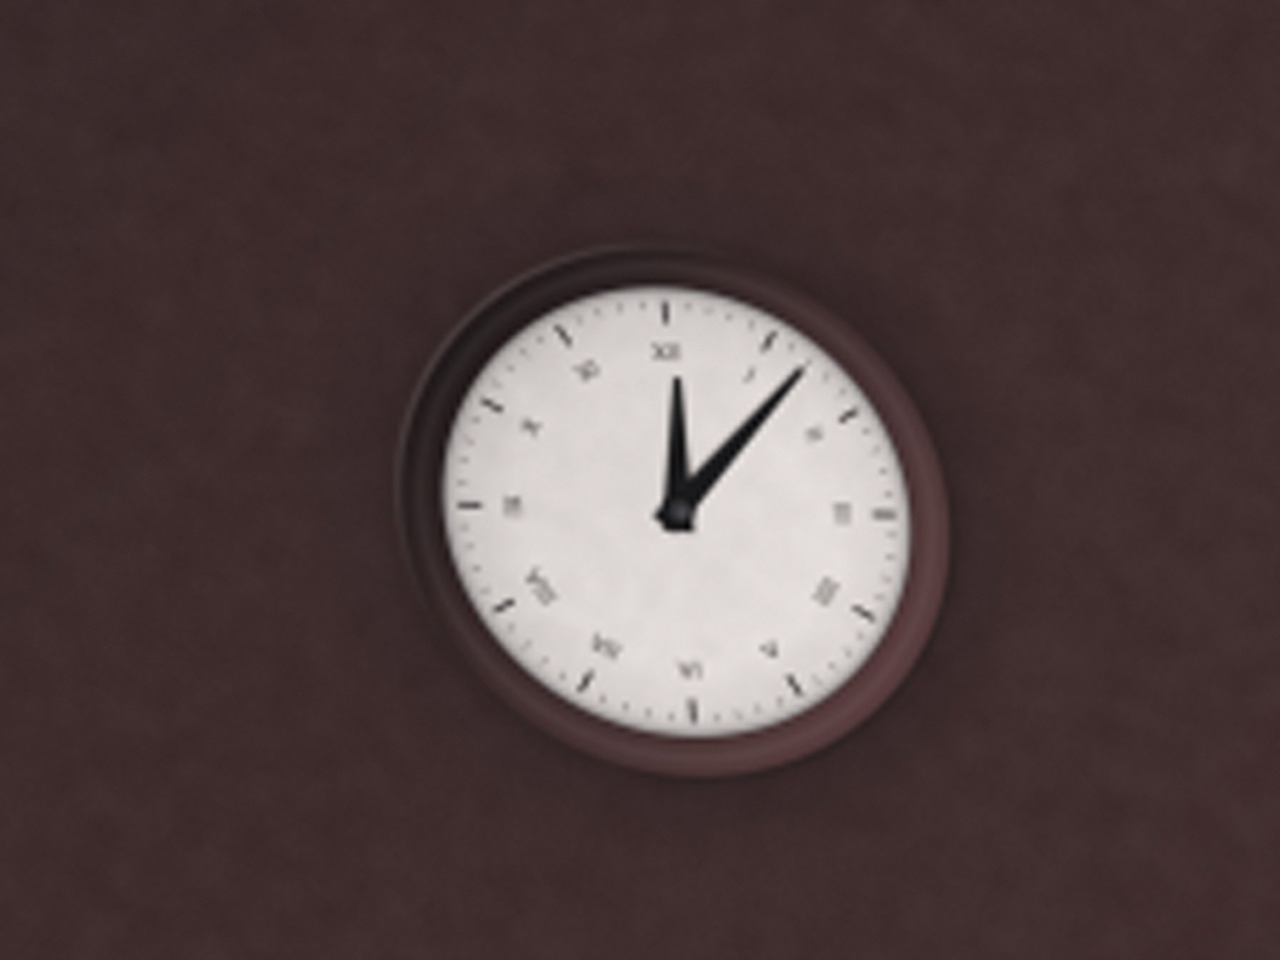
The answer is 12:07
